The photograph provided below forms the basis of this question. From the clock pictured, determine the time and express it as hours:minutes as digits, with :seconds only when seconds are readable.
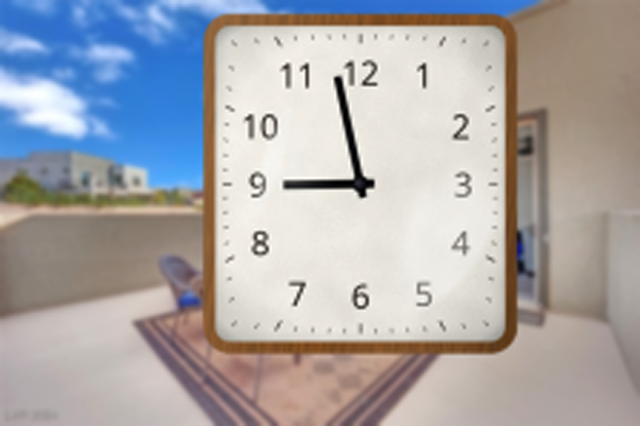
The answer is 8:58
